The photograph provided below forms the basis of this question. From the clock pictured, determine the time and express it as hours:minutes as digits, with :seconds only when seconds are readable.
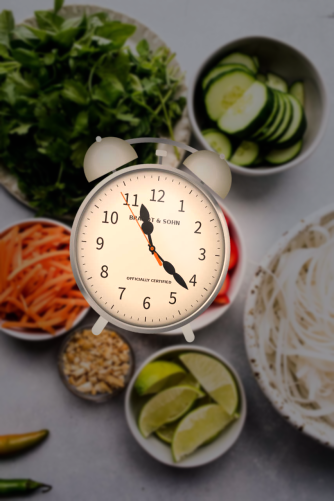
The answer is 11:21:54
